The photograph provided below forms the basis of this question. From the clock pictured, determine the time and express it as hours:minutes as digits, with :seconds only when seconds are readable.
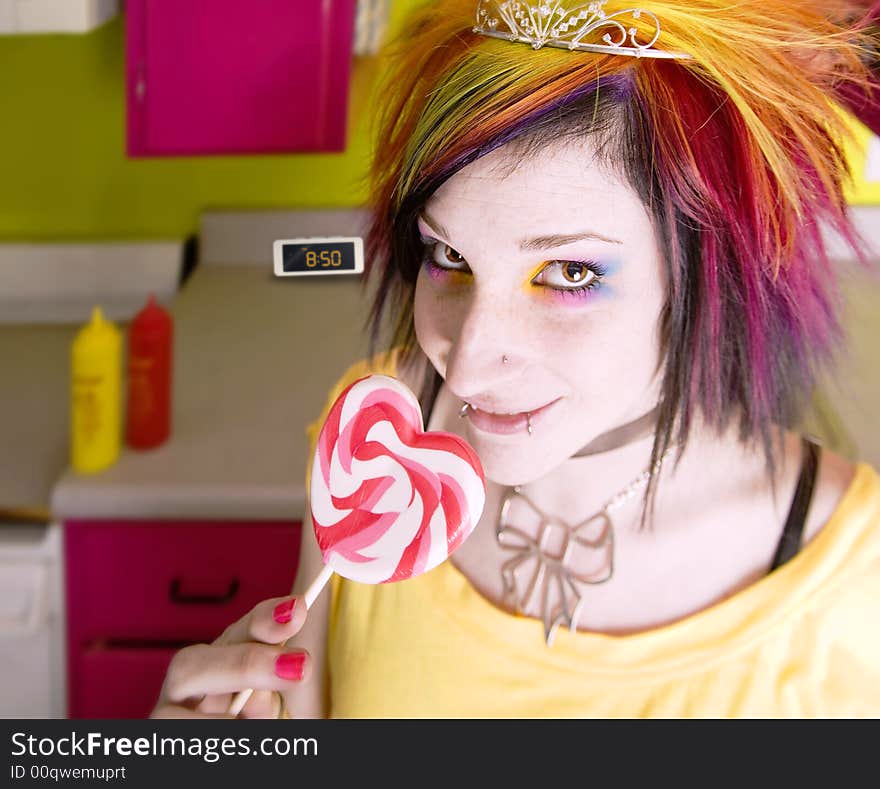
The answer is 8:50
